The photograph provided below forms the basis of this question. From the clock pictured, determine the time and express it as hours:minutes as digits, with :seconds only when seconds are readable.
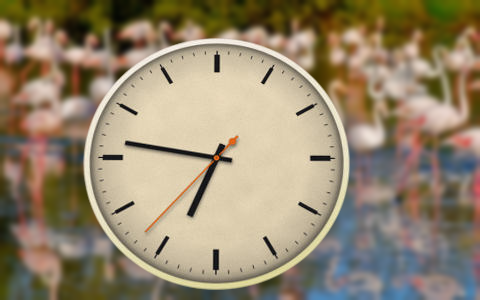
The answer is 6:46:37
